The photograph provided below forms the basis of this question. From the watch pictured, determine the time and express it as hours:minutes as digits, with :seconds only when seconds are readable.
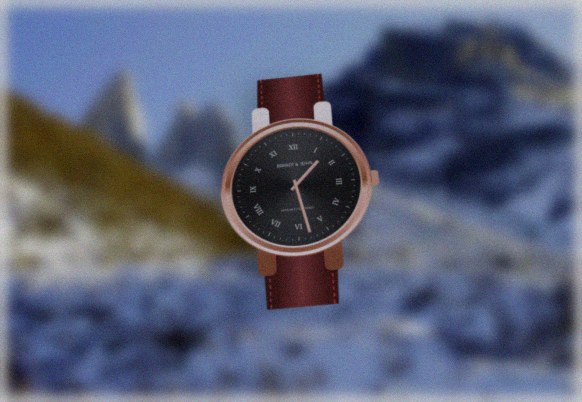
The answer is 1:28
